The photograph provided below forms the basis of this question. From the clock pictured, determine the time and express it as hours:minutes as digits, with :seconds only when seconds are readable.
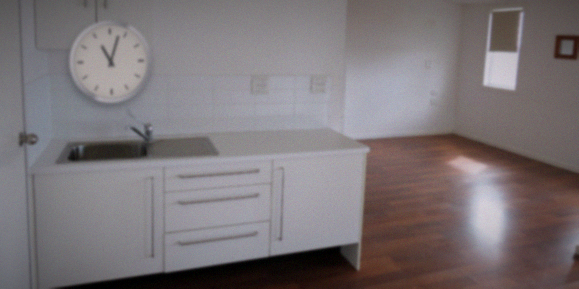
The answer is 11:03
